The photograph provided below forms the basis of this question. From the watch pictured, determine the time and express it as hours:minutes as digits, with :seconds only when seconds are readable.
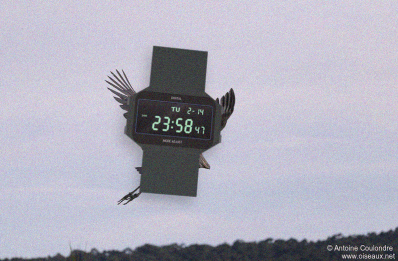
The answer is 23:58:47
